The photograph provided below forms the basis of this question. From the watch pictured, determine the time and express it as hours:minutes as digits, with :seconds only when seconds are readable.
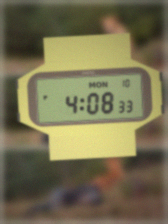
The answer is 4:08:33
